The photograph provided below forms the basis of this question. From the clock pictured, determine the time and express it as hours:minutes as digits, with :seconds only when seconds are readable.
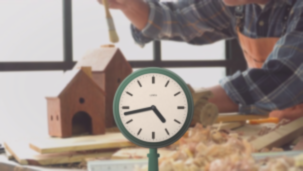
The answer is 4:43
